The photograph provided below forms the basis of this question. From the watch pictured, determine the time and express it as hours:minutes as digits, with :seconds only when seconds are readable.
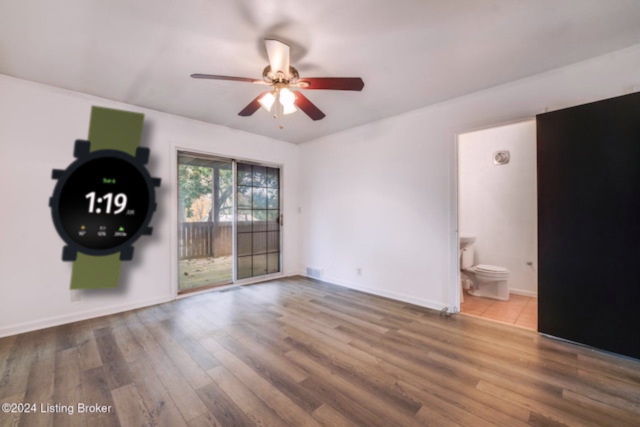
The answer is 1:19
